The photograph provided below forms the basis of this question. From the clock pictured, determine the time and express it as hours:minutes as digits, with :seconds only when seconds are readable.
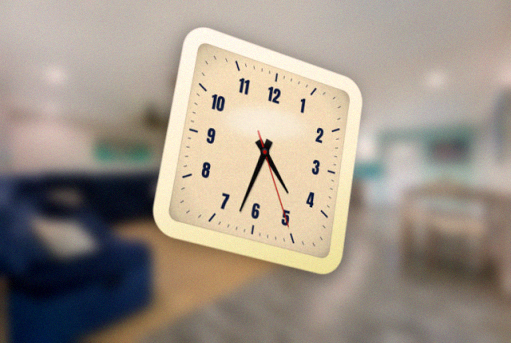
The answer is 4:32:25
